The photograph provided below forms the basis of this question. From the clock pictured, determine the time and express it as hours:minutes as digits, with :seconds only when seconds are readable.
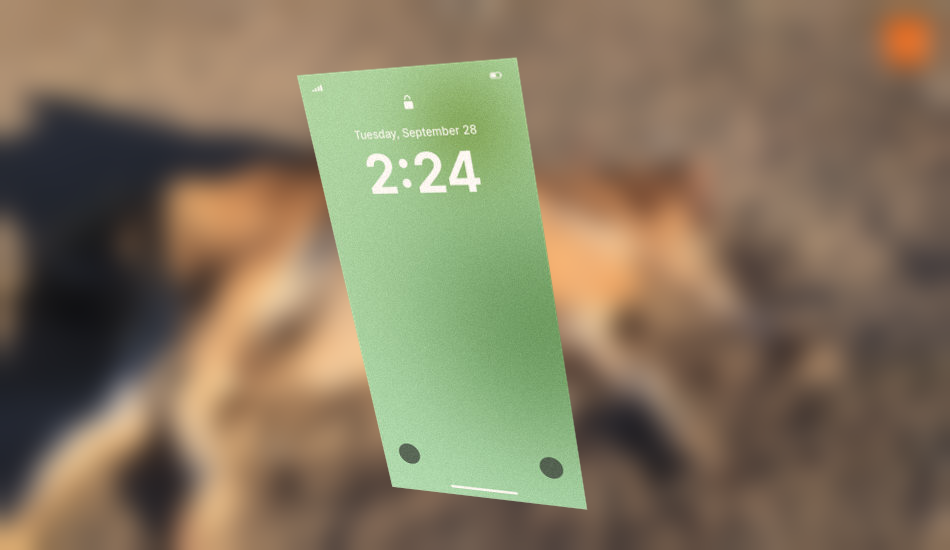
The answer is 2:24
